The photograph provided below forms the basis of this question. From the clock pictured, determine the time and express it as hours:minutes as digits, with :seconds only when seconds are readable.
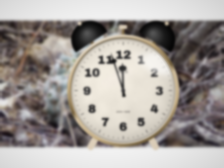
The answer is 11:57
